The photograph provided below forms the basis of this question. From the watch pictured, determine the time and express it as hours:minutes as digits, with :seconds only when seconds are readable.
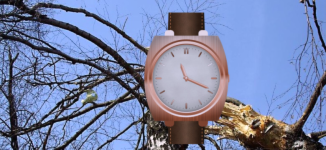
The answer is 11:19
